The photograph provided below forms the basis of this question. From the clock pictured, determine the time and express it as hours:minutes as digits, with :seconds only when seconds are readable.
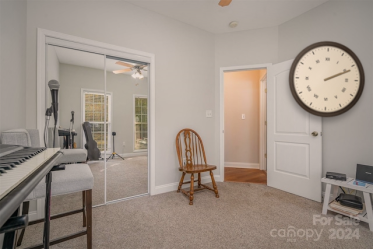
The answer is 2:11
